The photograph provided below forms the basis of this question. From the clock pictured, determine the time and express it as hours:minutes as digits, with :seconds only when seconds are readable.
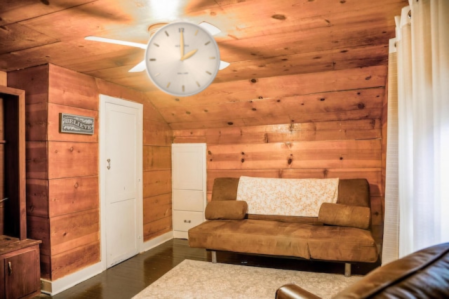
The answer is 2:00
